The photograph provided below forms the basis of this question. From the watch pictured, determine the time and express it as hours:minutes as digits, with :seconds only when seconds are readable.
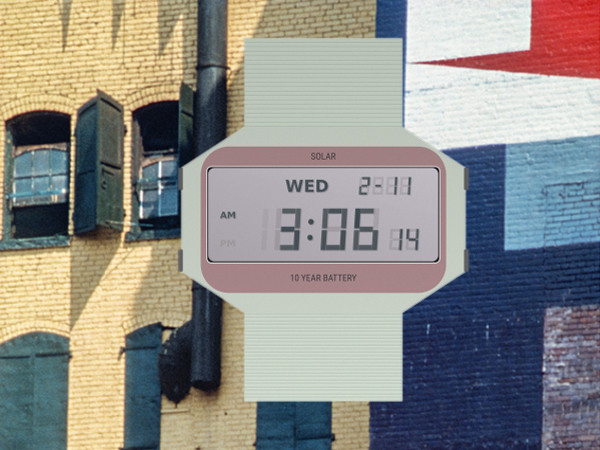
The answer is 3:06:14
